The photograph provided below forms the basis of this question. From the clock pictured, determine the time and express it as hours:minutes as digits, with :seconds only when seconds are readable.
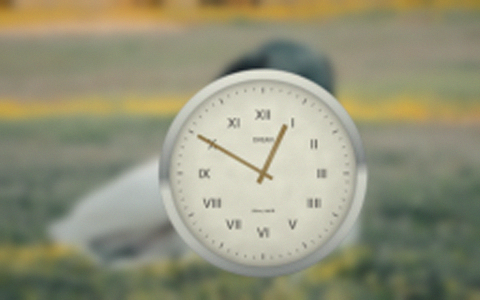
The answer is 12:50
